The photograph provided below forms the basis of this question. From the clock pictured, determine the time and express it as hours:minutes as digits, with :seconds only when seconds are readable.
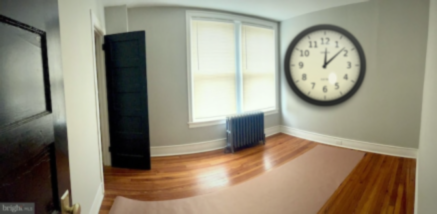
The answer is 12:08
